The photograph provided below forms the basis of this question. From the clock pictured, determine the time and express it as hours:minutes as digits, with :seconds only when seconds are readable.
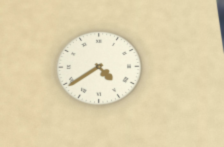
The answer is 4:39
